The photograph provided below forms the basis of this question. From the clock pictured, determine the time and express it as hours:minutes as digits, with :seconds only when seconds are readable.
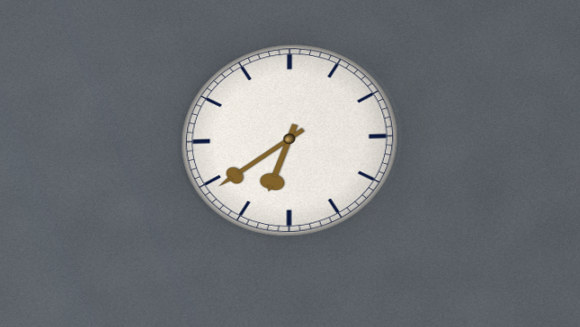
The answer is 6:39
